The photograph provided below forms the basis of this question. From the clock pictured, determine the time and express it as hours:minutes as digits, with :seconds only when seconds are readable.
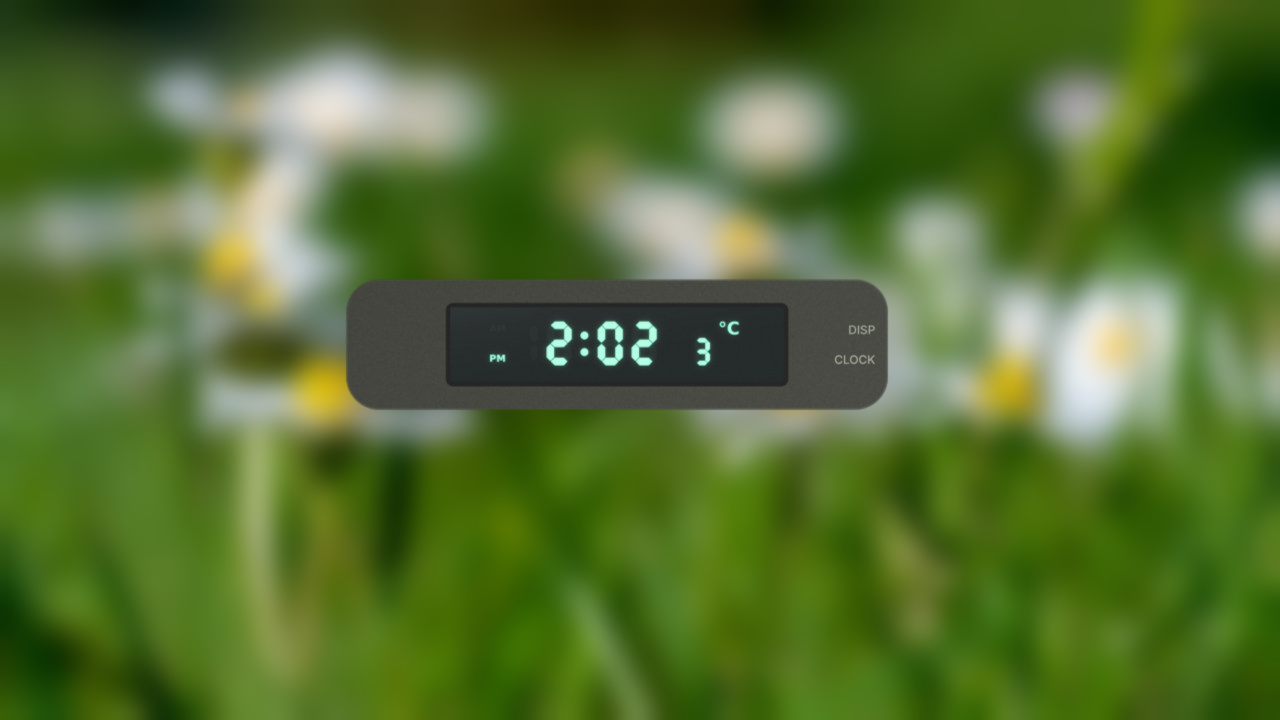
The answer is 2:02
